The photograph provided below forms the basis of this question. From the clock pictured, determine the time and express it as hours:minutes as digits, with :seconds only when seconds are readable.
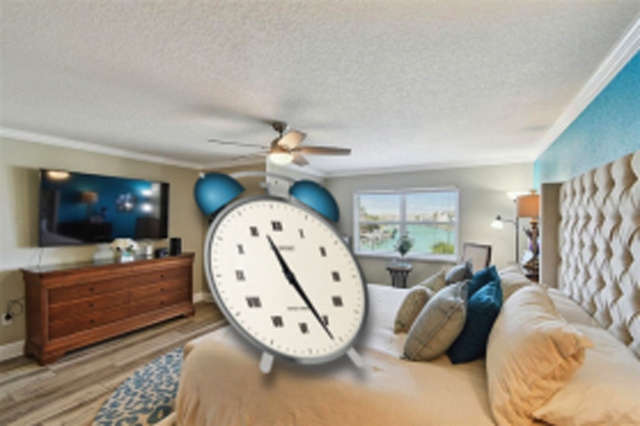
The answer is 11:26
